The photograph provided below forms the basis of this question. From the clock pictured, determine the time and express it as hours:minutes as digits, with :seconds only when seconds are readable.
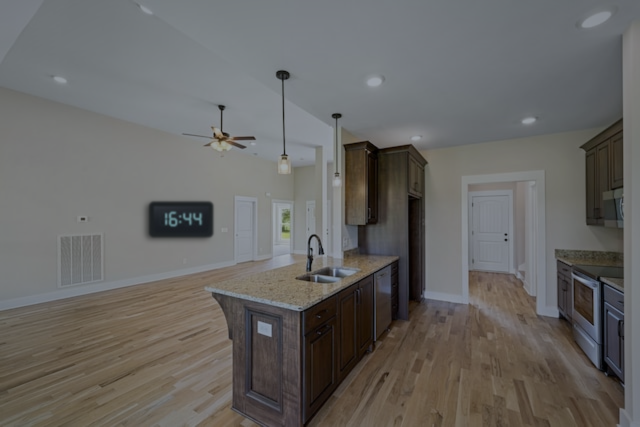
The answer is 16:44
